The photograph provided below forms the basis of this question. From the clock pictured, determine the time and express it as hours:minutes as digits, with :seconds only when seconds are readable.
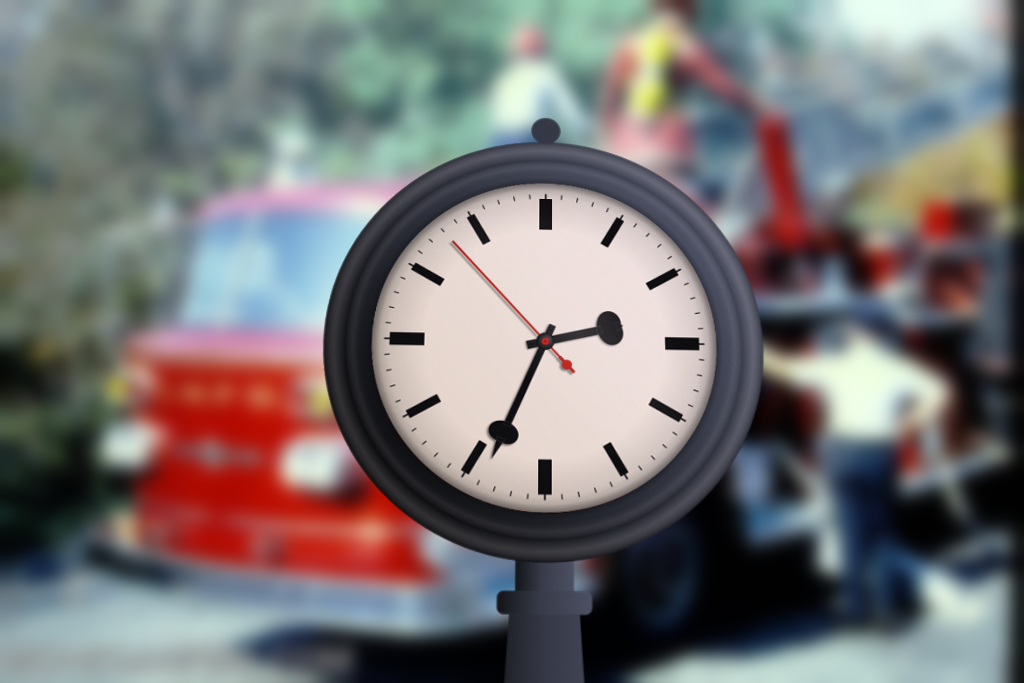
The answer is 2:33:53
